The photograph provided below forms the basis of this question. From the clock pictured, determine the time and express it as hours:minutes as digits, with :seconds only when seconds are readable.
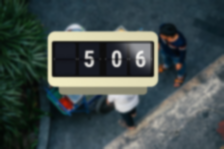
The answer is 5:06
